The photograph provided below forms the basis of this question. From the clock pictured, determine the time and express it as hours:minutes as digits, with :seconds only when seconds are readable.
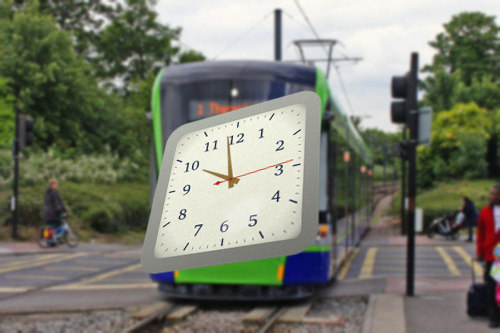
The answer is 9:58:14
